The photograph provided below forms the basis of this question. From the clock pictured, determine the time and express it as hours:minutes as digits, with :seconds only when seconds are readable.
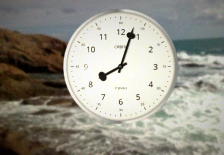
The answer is 8:03
